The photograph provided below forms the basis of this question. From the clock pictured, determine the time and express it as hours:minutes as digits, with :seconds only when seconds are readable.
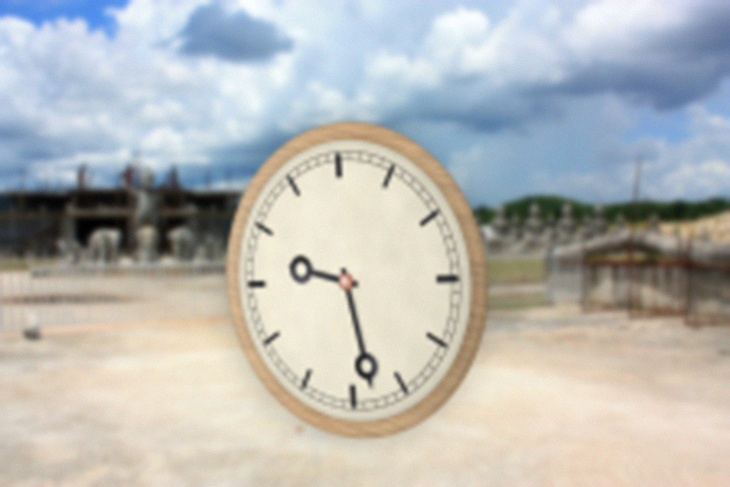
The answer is 9:28
